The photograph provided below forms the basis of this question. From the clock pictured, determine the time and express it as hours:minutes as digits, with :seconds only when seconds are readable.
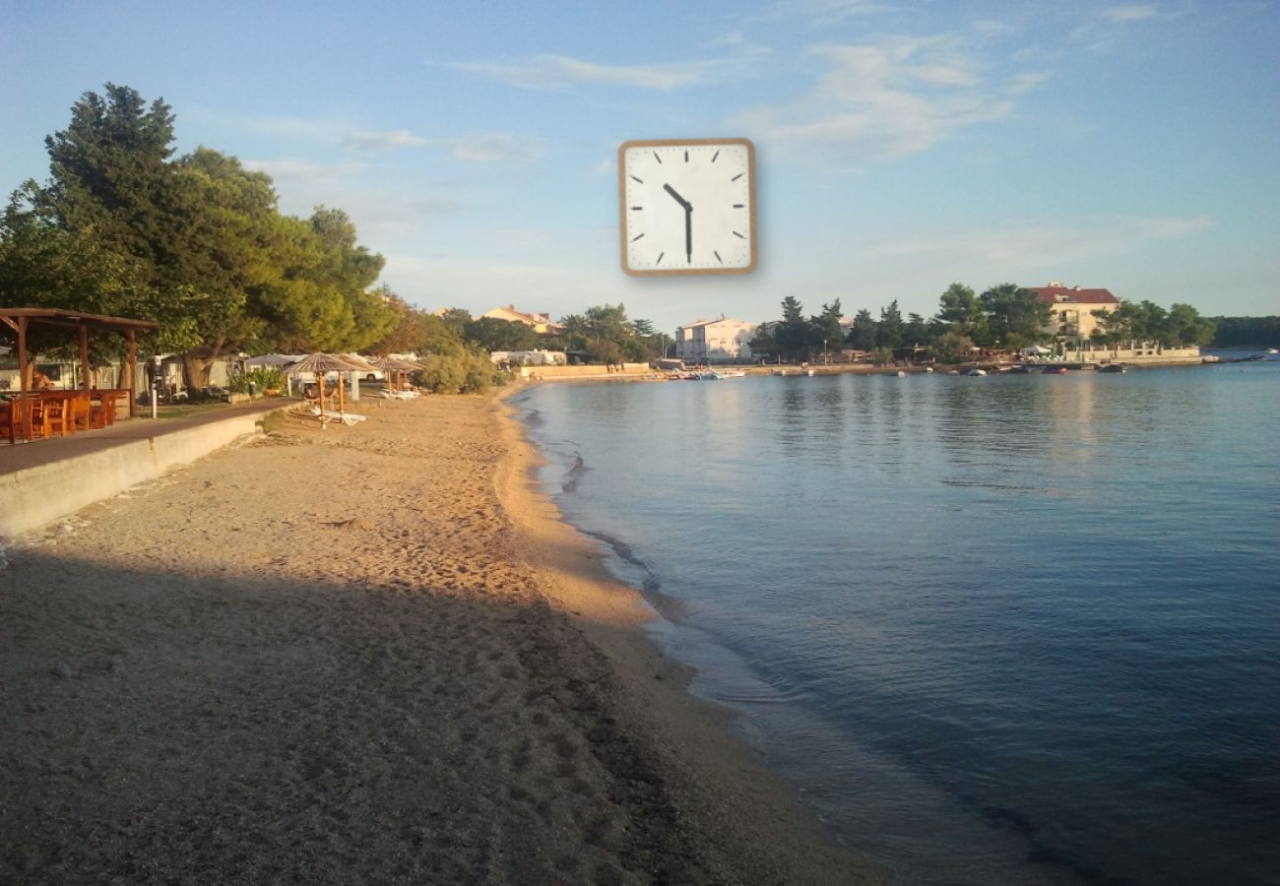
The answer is 10:30
